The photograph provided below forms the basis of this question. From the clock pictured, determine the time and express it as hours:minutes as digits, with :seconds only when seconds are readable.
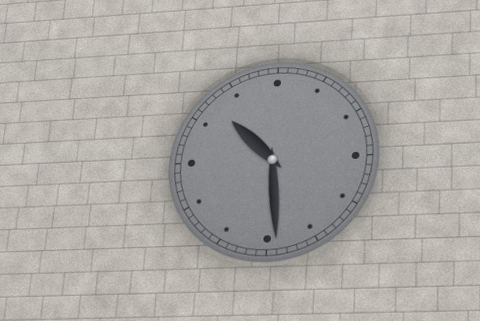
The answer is 10:29
